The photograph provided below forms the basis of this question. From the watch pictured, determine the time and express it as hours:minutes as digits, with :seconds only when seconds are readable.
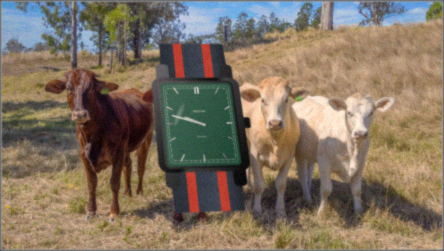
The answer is 9:48
